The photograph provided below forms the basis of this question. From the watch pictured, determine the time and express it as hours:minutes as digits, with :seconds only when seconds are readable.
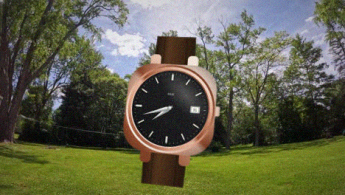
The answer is 7:42
